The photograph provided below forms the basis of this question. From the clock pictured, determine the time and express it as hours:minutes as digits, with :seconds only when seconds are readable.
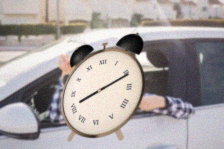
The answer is 8:11
